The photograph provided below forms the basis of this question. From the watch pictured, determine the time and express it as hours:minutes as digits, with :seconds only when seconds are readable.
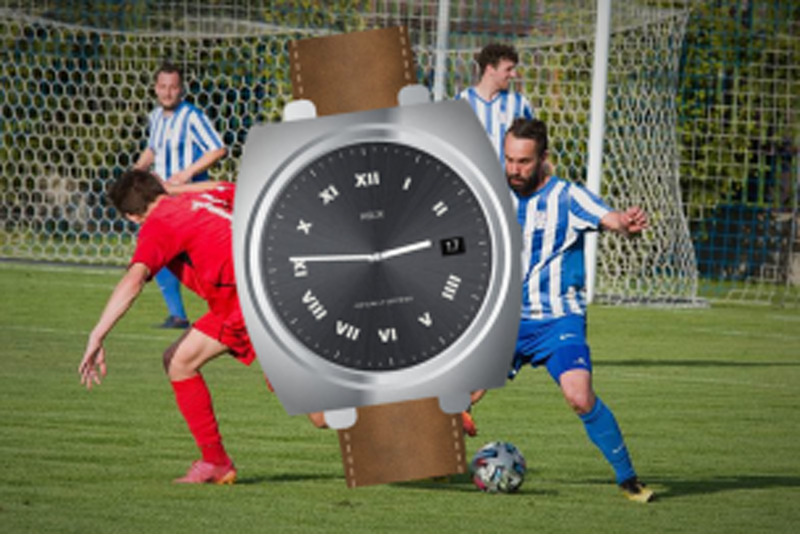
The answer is 2:46
